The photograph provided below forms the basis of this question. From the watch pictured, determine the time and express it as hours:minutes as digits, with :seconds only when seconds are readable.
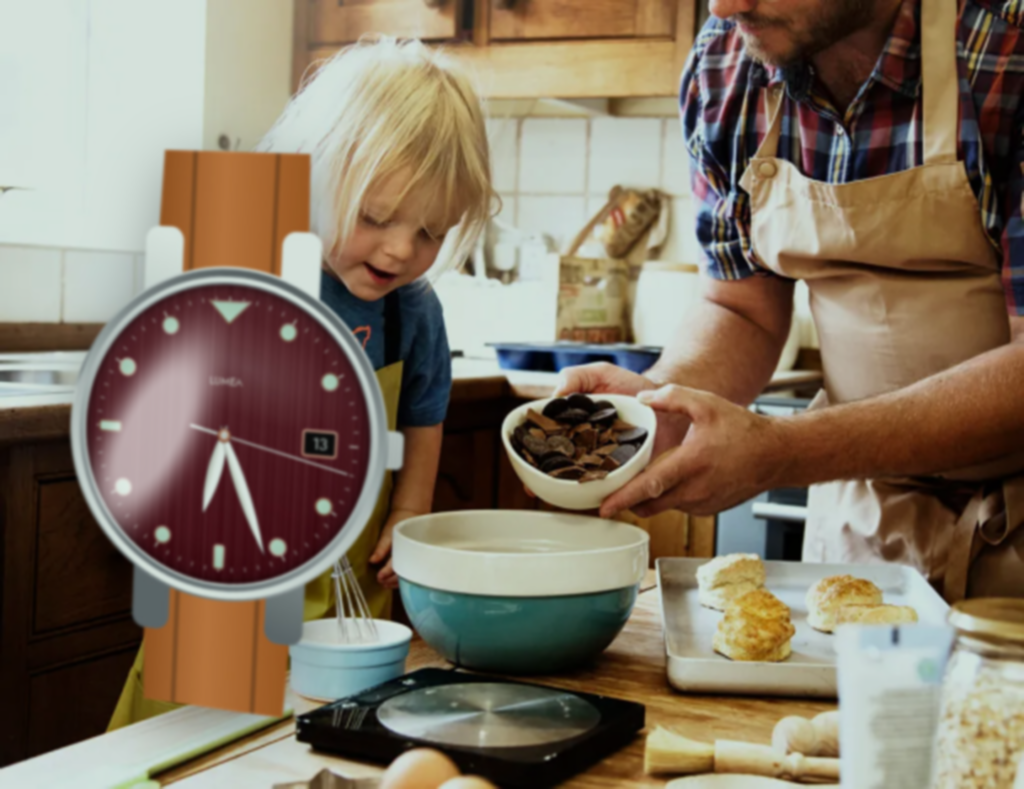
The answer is 6:26:17
